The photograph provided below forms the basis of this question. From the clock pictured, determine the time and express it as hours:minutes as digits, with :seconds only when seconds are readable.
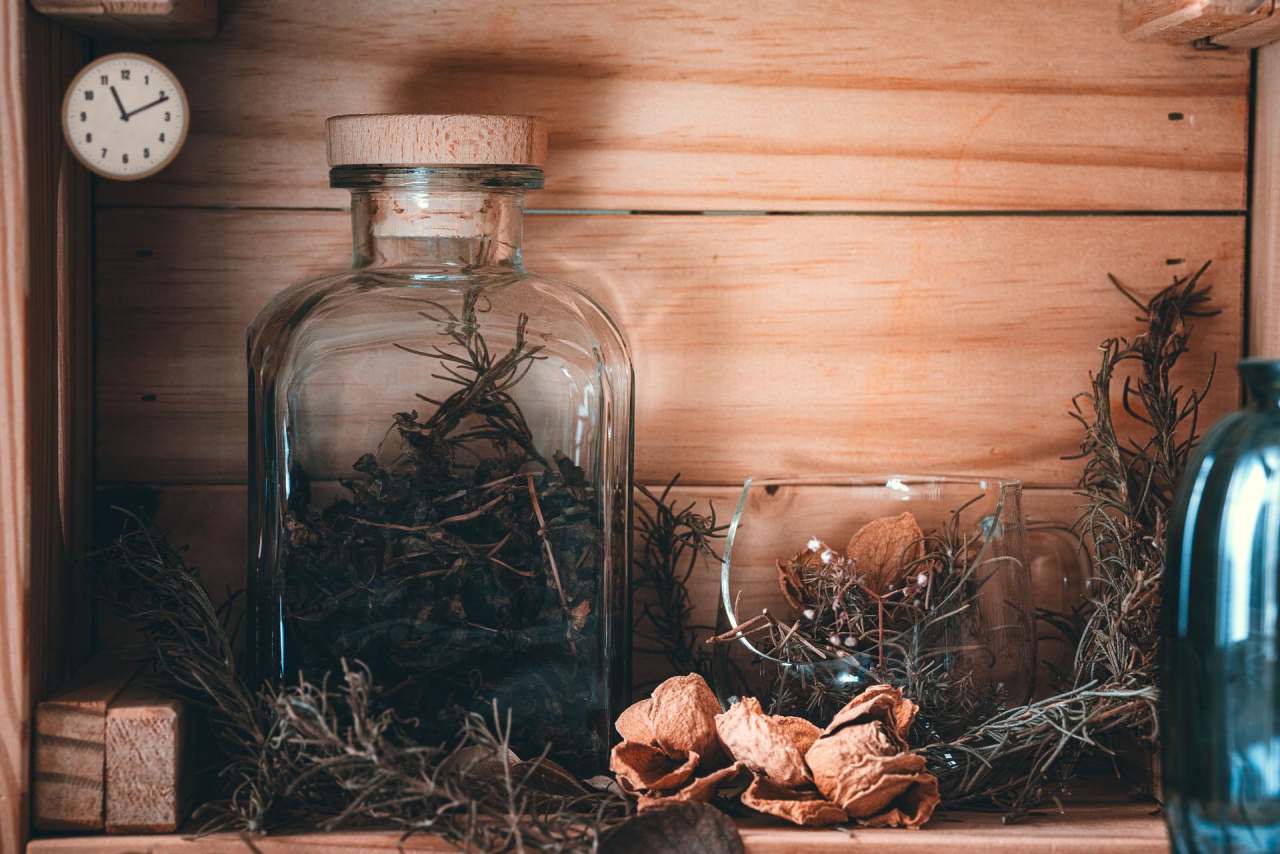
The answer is 11:11
